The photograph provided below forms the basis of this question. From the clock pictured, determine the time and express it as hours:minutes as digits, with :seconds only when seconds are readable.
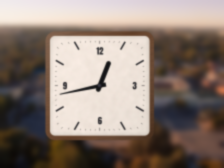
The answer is 12:43
